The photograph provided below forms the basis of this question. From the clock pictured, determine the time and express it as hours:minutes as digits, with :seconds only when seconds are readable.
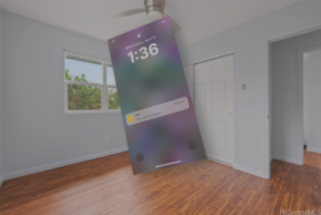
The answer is 1:36
